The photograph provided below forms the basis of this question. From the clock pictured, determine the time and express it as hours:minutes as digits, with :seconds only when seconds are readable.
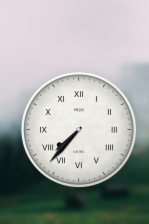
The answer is 7:37
